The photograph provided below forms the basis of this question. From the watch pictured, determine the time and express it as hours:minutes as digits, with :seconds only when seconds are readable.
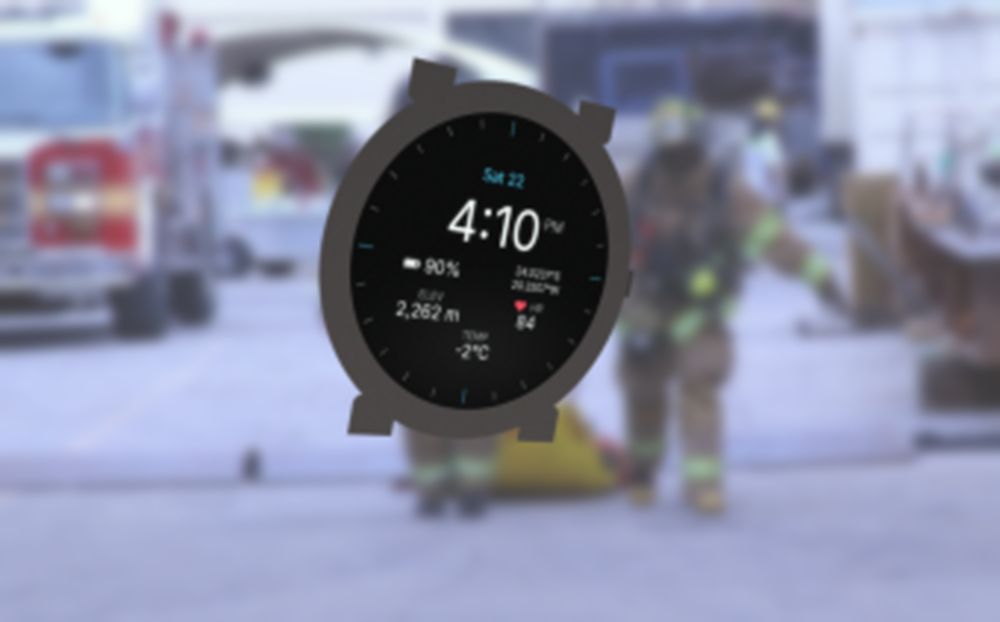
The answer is 4:10
